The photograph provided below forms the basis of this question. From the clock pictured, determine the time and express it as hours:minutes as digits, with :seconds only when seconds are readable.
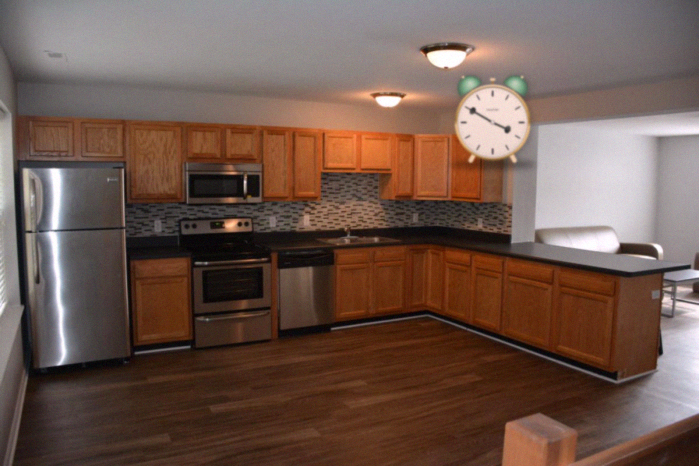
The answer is 3:50
